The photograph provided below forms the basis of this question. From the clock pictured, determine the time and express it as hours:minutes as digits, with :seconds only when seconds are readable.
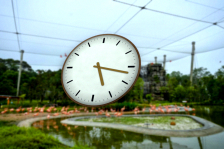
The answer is 5:17
